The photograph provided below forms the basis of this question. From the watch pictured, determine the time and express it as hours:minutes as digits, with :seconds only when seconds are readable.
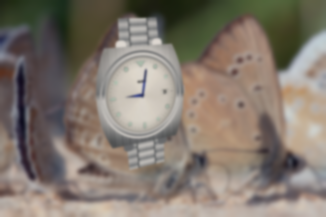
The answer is 9:02
